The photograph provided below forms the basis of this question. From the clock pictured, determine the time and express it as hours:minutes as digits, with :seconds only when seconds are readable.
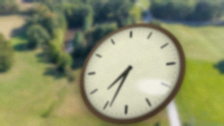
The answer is 7:34
